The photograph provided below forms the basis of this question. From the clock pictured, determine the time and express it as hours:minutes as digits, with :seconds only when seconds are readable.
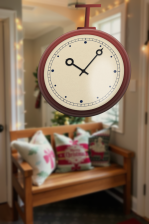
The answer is 10:06
